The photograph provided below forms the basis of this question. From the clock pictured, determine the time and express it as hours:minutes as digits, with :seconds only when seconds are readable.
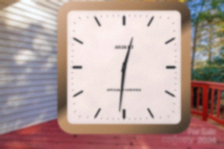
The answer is 12:31
